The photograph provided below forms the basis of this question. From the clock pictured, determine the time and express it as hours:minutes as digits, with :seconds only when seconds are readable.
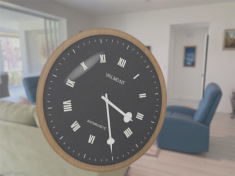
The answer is 3:25
